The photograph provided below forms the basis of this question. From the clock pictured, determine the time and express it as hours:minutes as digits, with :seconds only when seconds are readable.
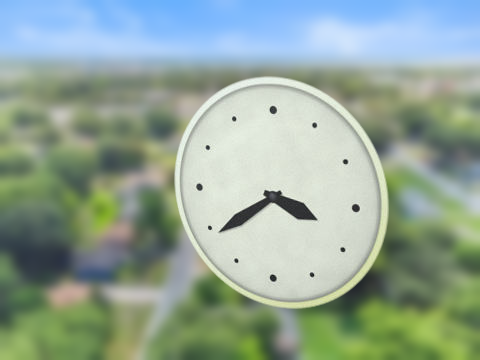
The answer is 3:39
